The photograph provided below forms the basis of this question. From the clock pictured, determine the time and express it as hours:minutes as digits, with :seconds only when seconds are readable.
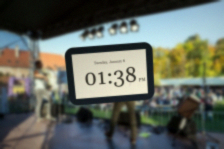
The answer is 1:38
